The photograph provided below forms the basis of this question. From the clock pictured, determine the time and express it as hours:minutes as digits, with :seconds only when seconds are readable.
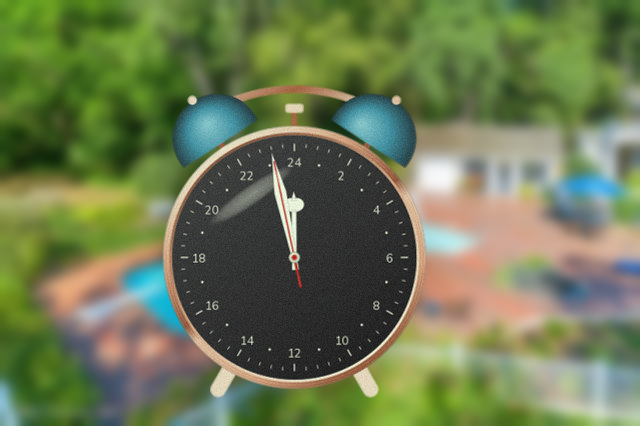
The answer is 23:57:58
